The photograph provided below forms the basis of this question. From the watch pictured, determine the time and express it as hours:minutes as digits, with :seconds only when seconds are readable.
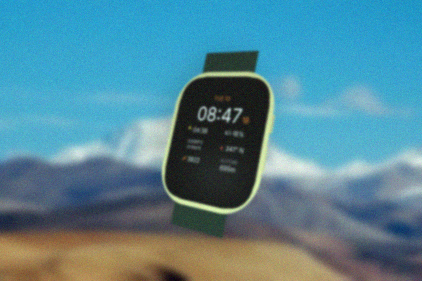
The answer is 8:47
